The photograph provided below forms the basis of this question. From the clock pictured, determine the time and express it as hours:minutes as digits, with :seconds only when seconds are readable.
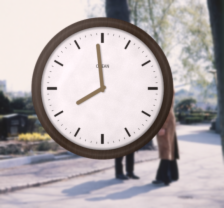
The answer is 7:59
